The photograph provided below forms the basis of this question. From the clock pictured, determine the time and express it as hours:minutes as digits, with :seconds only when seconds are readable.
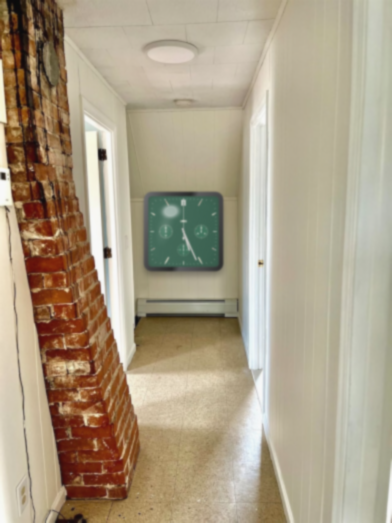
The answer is 5:26
